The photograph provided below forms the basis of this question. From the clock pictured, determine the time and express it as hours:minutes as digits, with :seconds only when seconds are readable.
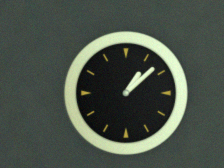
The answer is 1:08
